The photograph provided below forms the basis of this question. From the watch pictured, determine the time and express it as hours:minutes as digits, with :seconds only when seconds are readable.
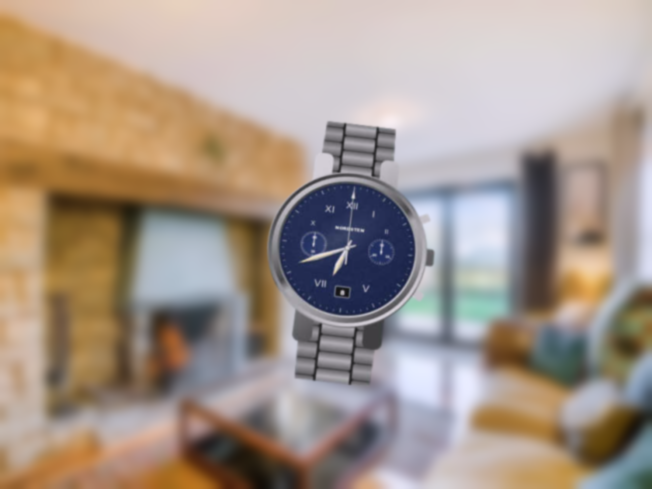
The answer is 6:41
